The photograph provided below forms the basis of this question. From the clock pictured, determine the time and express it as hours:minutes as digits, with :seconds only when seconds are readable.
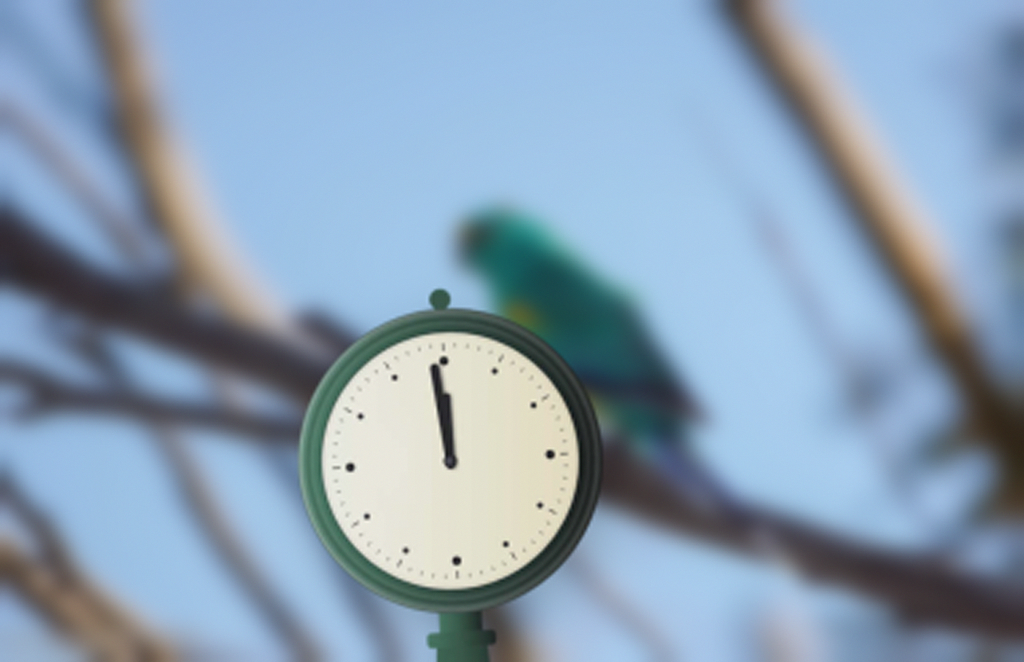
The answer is 11:59
